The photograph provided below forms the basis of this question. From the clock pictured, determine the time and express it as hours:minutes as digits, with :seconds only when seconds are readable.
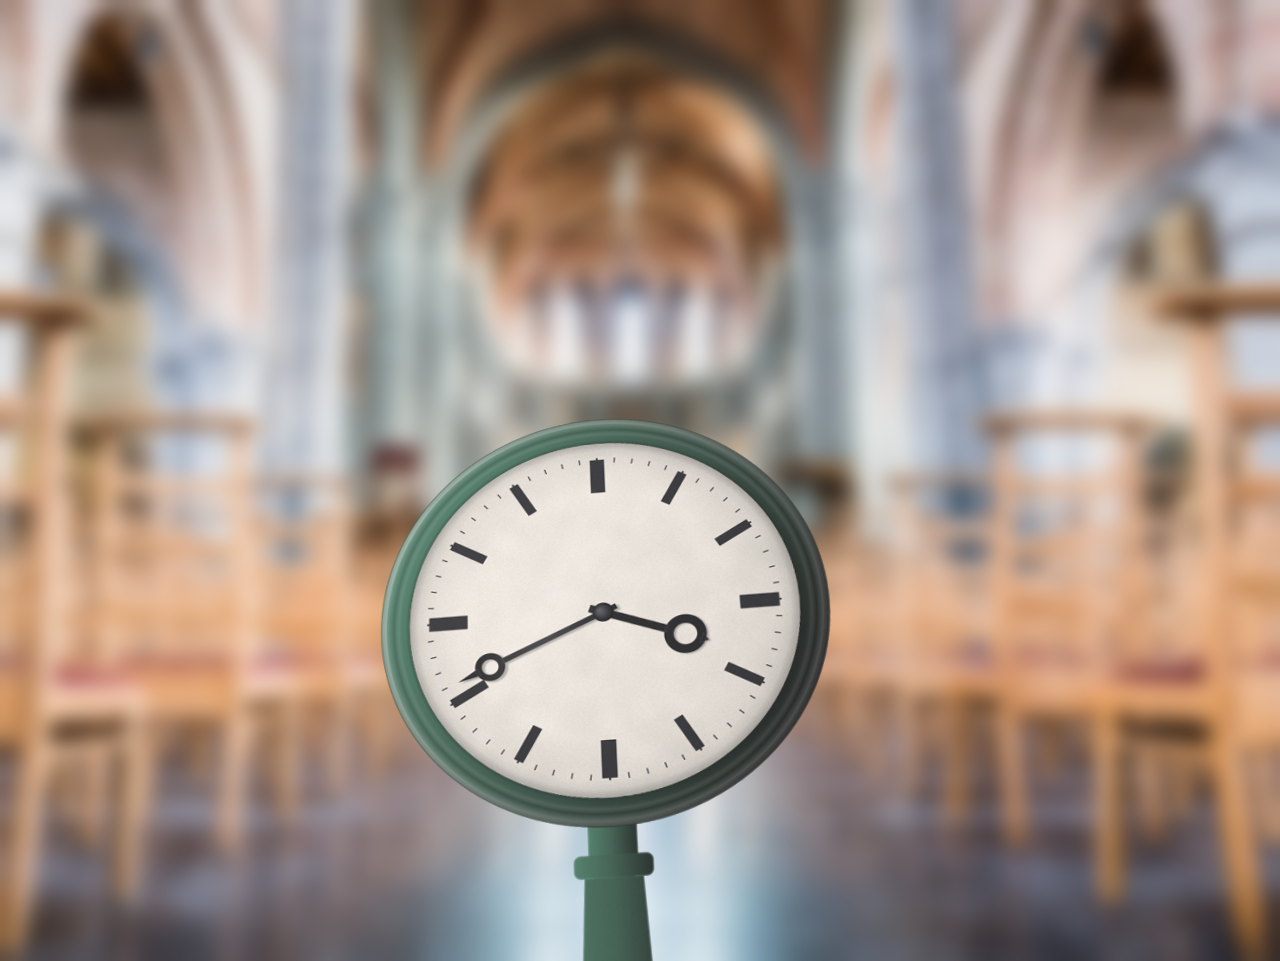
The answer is 3:41
